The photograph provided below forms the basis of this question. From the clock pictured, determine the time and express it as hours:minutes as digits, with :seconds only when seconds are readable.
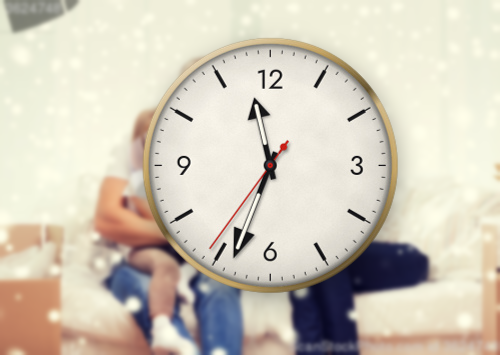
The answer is 11:33:36
